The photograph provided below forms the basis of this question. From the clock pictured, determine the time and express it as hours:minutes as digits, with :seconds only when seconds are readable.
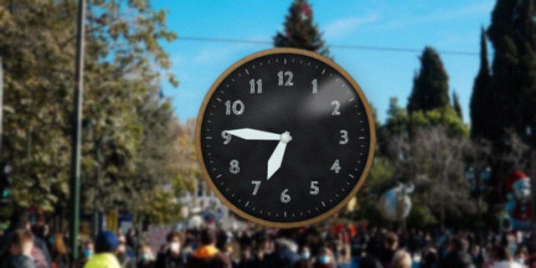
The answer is 6:46
